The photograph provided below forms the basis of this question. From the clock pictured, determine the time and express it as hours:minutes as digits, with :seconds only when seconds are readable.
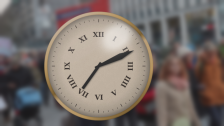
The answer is 7:11
